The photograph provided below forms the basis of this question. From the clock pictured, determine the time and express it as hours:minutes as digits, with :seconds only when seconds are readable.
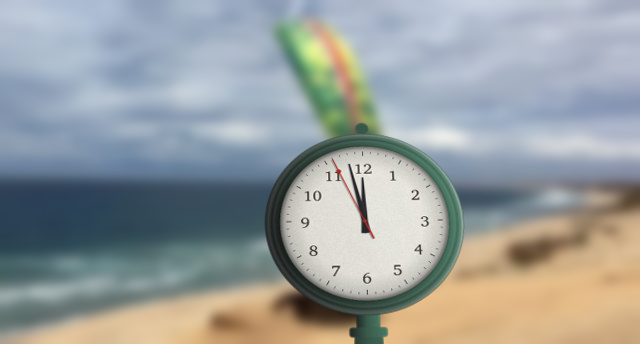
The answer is 11:57:56
